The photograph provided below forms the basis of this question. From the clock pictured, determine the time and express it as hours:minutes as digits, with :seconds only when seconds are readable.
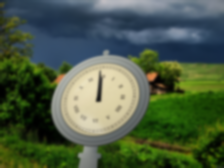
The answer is 11:59
